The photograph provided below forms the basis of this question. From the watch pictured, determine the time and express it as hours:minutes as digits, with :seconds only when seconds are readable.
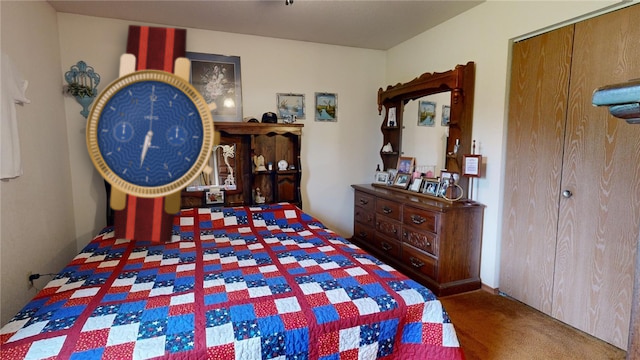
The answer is 6:32
